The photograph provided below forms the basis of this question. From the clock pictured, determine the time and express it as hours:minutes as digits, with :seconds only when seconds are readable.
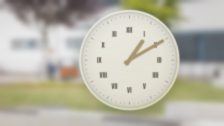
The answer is 1:10
